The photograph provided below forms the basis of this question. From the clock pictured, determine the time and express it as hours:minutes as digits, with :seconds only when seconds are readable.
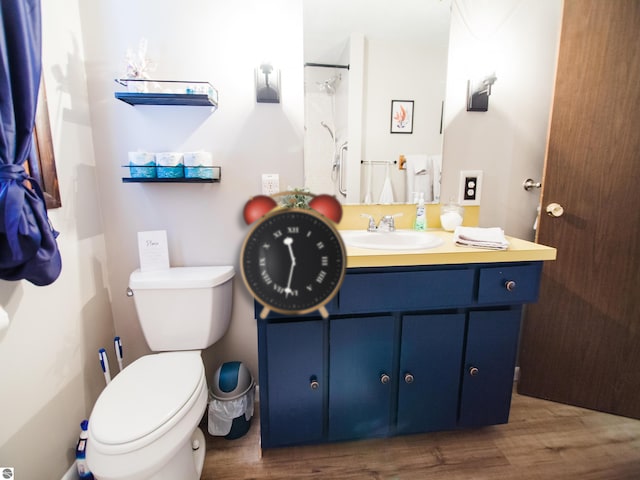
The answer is 11:32
